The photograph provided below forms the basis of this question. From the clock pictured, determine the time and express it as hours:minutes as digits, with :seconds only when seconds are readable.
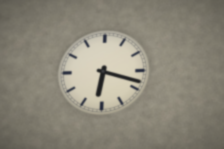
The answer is 6:18
